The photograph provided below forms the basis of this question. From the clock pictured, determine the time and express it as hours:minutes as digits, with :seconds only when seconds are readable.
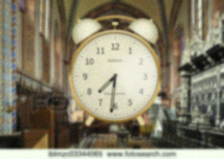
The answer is 7:31
